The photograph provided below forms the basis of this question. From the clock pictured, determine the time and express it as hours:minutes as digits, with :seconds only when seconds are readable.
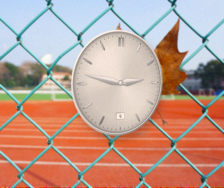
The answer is 2:47
